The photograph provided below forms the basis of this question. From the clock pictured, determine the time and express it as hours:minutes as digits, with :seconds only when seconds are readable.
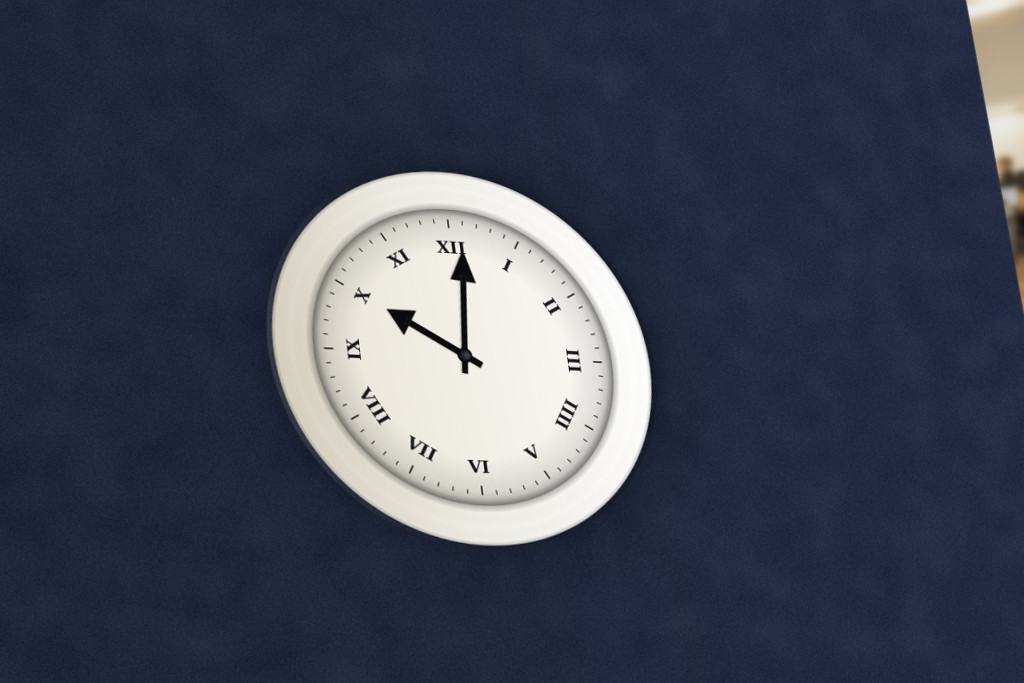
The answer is 10:01
